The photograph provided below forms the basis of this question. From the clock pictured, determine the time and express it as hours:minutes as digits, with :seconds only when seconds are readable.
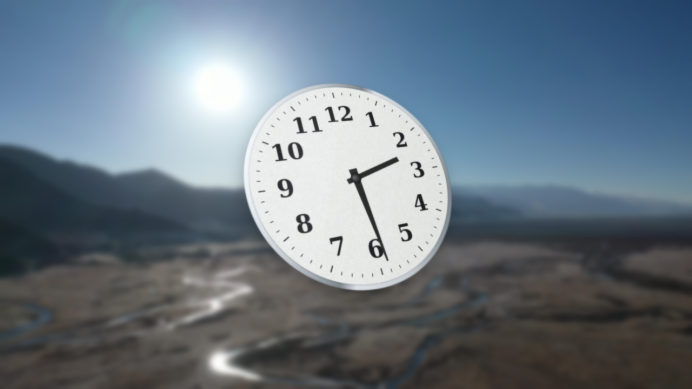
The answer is 2:29
